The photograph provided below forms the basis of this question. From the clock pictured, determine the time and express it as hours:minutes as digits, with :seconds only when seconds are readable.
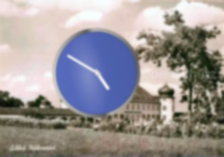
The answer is 4:50
